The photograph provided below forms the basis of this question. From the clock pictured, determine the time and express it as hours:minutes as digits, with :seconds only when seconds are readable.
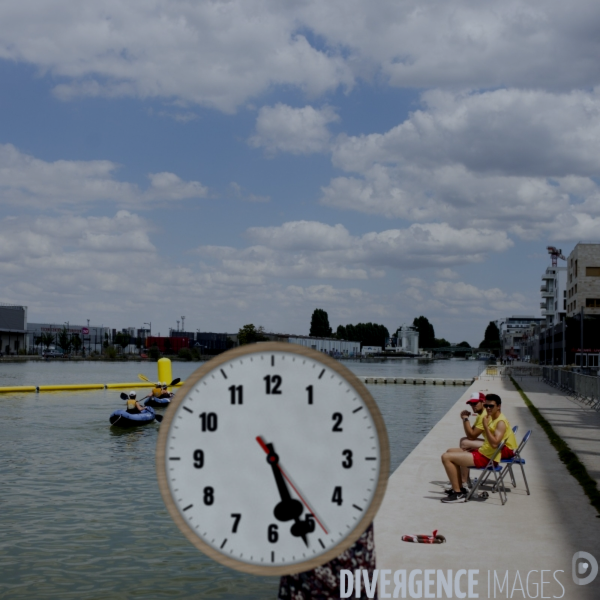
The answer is 5:26:24
